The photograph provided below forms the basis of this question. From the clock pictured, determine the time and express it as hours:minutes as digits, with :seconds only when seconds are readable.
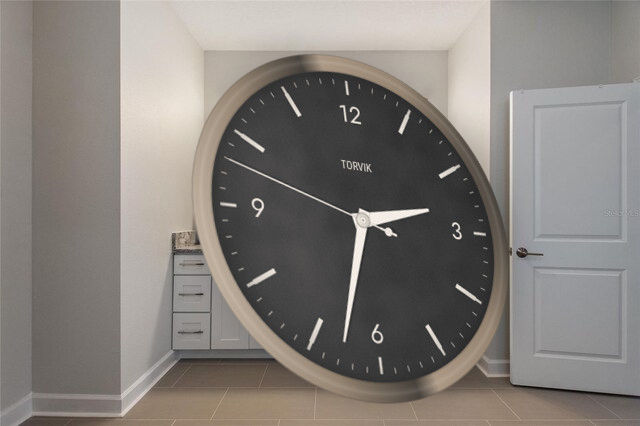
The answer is 2:32:48
